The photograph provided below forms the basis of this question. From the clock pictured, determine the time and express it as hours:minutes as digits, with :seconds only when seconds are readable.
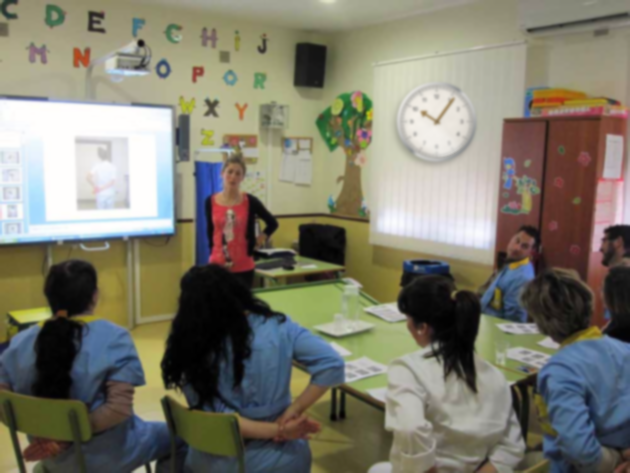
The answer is 10:06
